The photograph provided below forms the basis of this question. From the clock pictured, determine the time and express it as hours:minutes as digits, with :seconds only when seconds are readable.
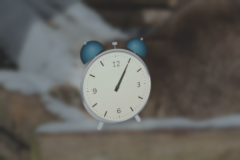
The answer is 1:05
